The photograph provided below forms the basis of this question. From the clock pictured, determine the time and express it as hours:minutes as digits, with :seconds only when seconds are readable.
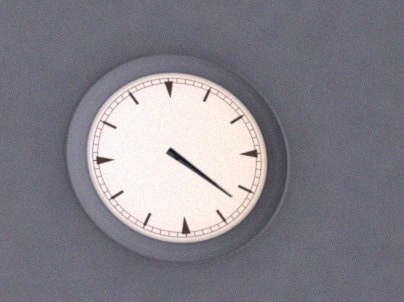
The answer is 4:22
